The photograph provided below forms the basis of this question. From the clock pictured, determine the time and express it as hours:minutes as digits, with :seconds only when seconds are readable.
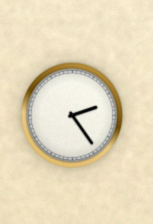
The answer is 2:24
